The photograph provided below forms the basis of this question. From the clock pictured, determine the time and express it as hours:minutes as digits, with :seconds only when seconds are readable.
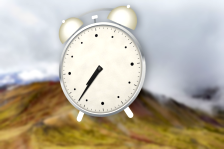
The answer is 7:37
